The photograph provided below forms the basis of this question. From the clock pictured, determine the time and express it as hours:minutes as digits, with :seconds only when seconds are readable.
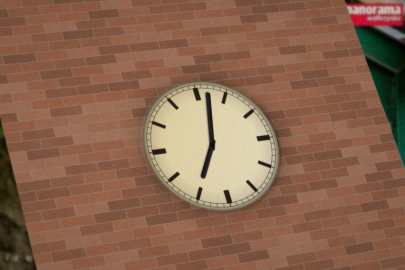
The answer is 7:02
